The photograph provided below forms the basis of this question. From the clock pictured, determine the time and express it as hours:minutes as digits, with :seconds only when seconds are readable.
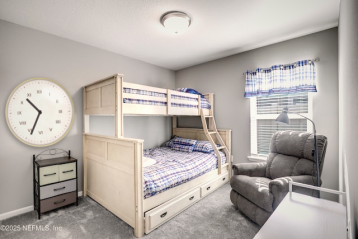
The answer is 10:34
